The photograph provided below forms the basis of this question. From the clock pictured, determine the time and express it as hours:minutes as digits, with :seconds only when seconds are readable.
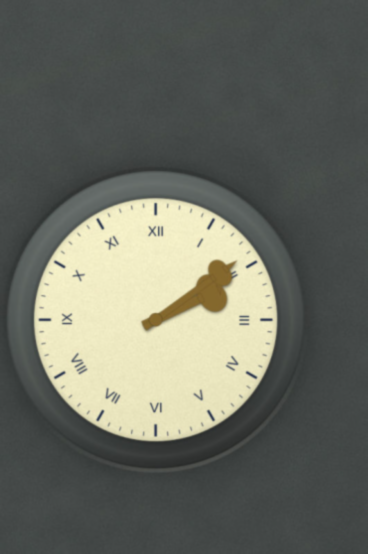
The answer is 2:09
